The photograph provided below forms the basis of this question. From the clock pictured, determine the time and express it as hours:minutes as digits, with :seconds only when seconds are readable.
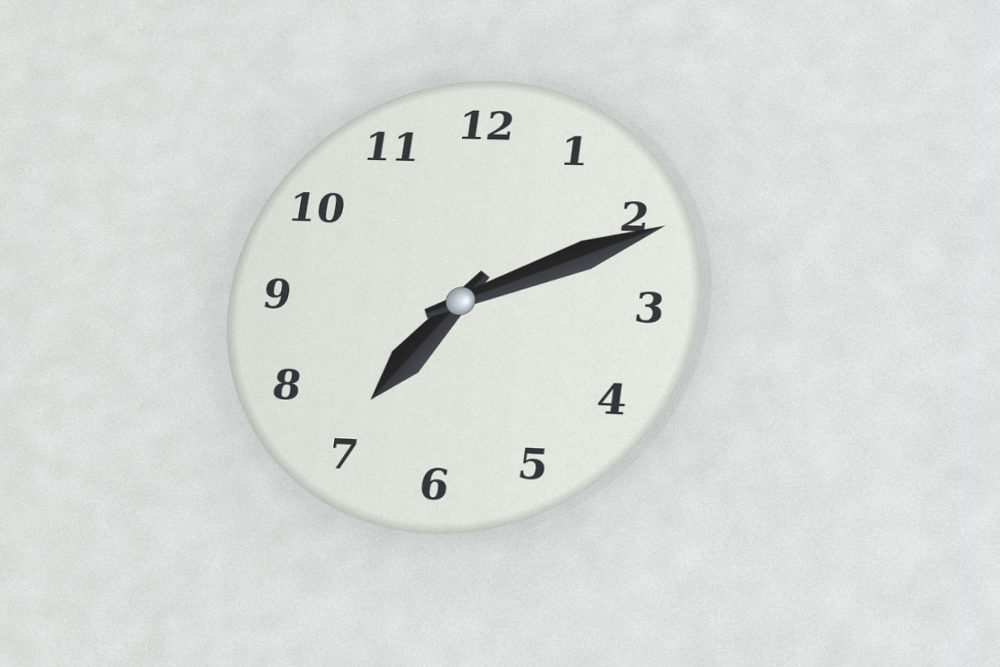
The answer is 7:11
